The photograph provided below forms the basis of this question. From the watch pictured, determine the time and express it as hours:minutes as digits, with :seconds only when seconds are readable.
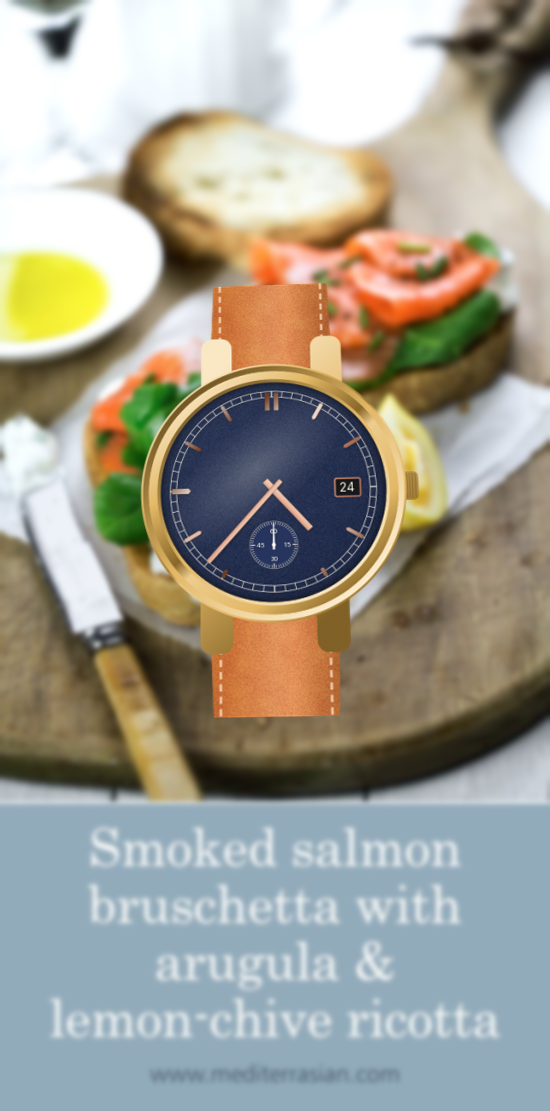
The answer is 4:37
